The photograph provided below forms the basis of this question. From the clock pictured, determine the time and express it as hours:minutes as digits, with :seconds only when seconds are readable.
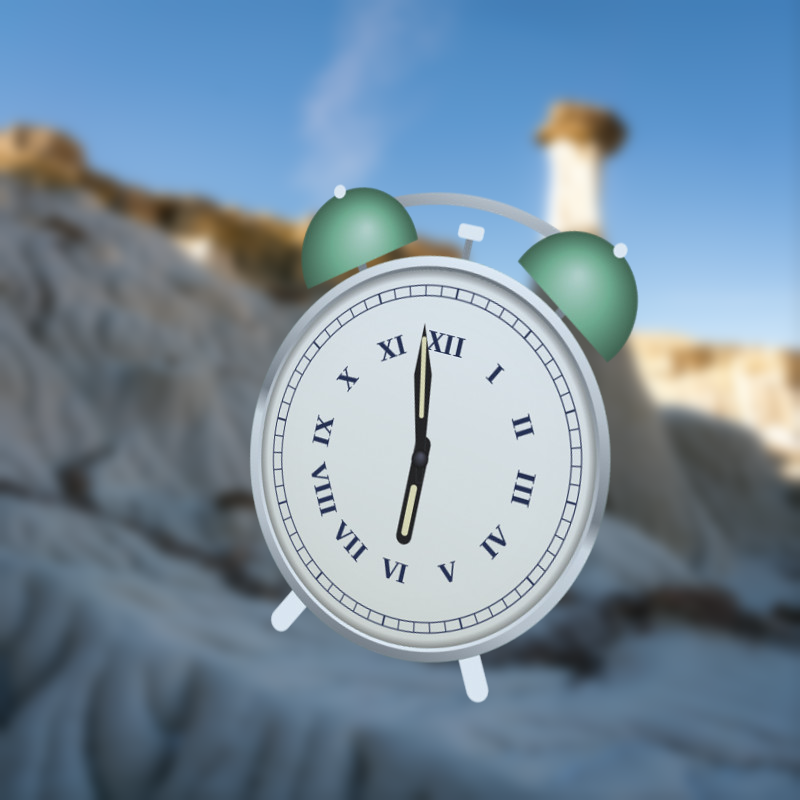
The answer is 5:58
